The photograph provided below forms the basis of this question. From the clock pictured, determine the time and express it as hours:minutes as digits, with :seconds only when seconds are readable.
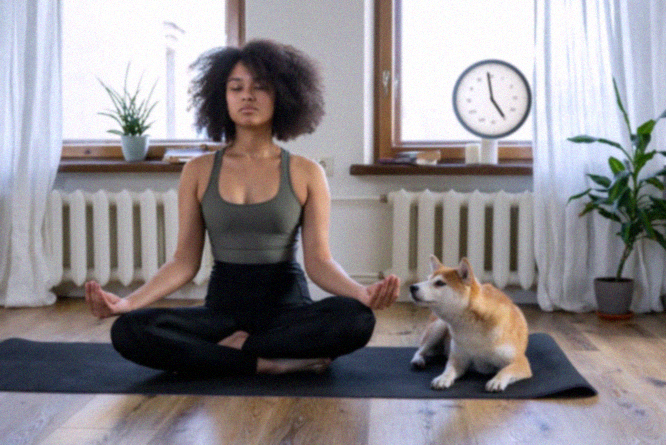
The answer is 4:59
